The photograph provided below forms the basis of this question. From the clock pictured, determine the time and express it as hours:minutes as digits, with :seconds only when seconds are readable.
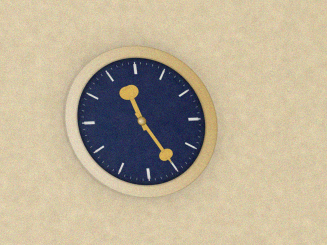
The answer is 11:25
